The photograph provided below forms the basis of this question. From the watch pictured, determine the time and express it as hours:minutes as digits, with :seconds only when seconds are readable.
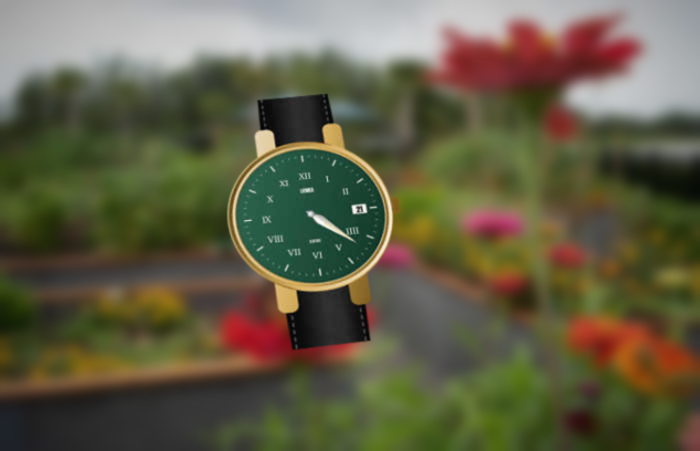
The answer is 4:22
